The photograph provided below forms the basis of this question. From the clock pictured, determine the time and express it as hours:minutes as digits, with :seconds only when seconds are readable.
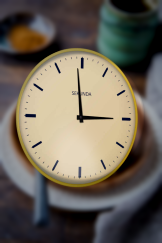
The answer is 2:59
